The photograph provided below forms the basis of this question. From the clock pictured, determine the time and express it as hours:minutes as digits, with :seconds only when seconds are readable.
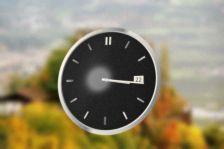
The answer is 3:16
